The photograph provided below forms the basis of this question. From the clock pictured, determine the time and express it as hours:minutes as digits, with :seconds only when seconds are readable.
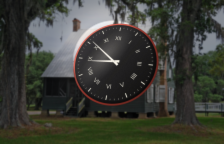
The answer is 8:51
